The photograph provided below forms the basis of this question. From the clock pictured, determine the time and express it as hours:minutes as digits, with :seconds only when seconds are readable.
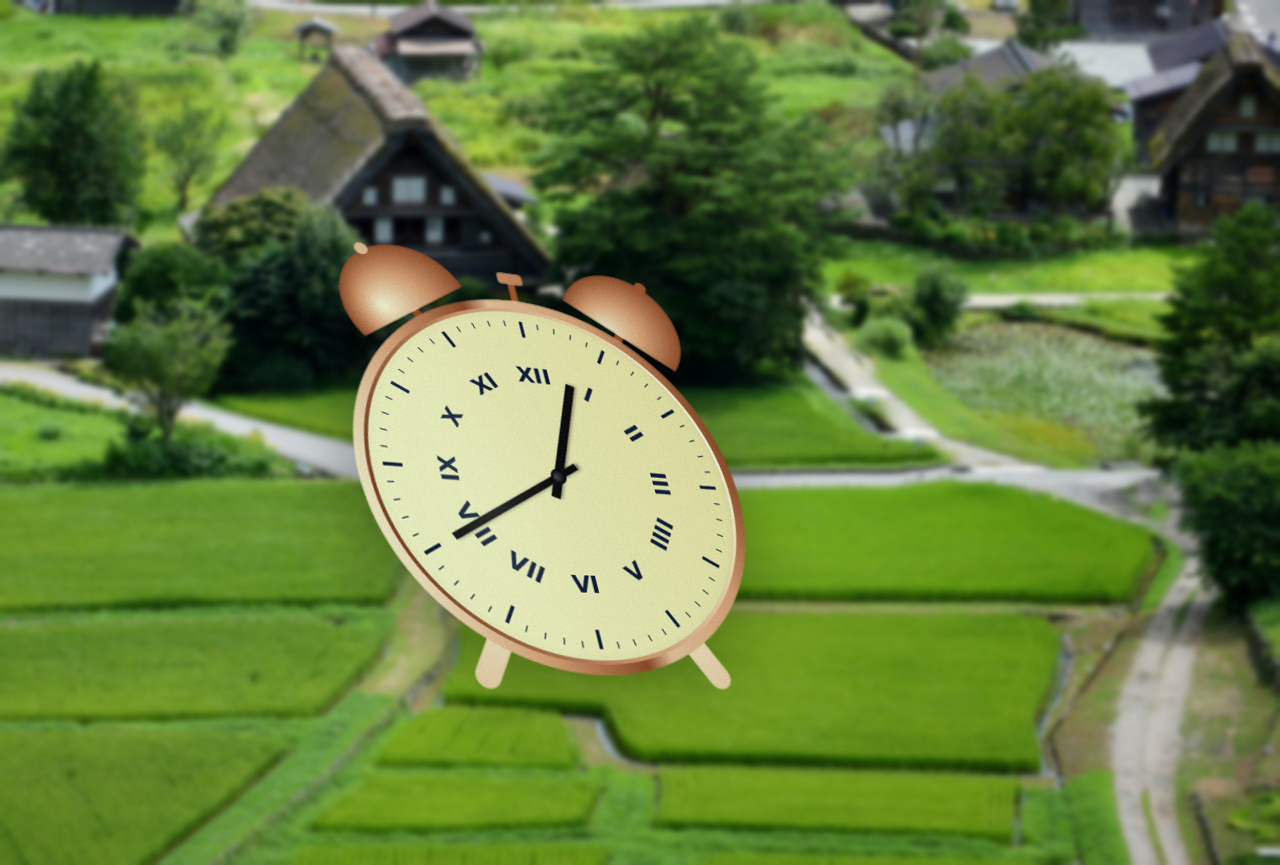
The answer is 12:40
